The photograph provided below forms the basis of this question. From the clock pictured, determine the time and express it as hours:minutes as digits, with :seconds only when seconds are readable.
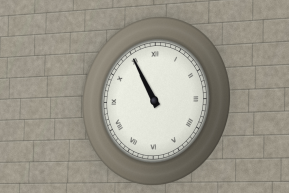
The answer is 10:55
